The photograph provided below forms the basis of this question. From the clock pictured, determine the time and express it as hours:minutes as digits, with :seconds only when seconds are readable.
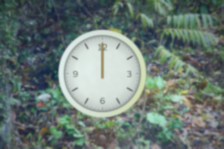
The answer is 12:00
